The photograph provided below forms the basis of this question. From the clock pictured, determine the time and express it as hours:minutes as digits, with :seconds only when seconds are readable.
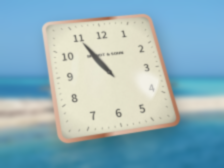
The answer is 10:55
